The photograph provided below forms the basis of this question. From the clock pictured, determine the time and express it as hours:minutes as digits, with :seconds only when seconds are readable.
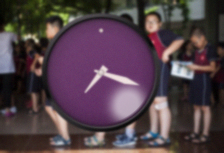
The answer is 7:18
